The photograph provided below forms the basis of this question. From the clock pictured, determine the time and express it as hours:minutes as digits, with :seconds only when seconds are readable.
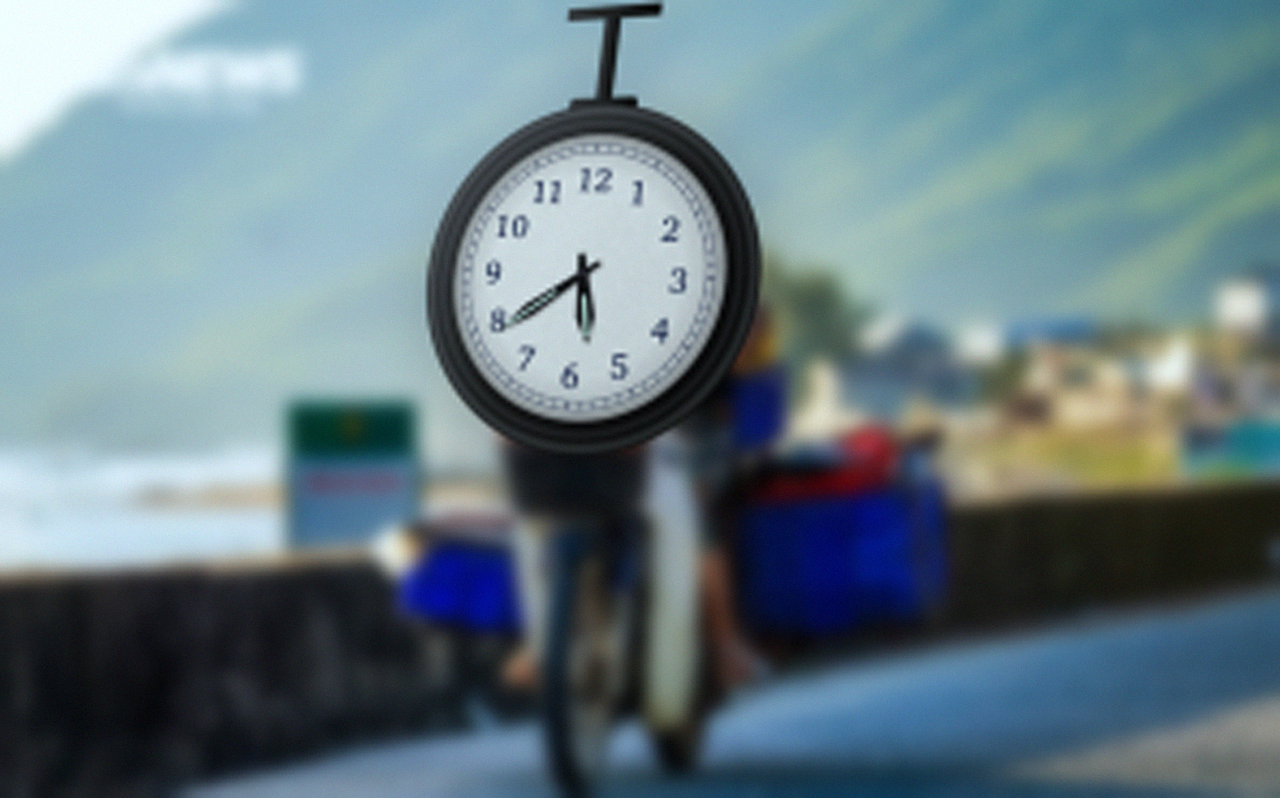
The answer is 5:39
